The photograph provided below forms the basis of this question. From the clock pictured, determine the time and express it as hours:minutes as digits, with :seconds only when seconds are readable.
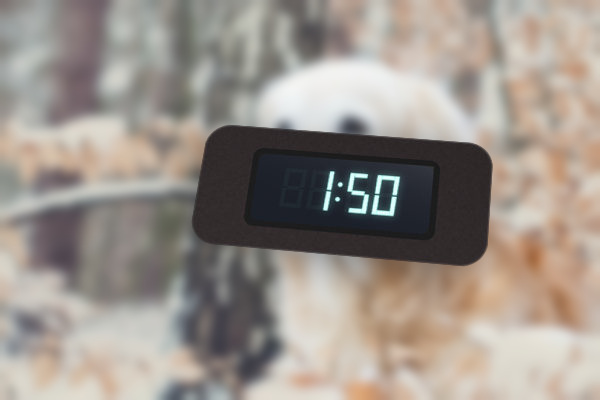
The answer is 1:50
